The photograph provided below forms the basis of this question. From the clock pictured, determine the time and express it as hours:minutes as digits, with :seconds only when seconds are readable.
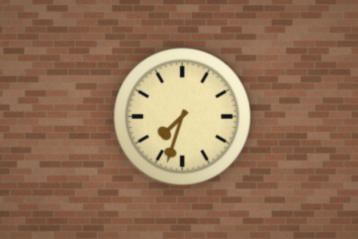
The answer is 7:33
